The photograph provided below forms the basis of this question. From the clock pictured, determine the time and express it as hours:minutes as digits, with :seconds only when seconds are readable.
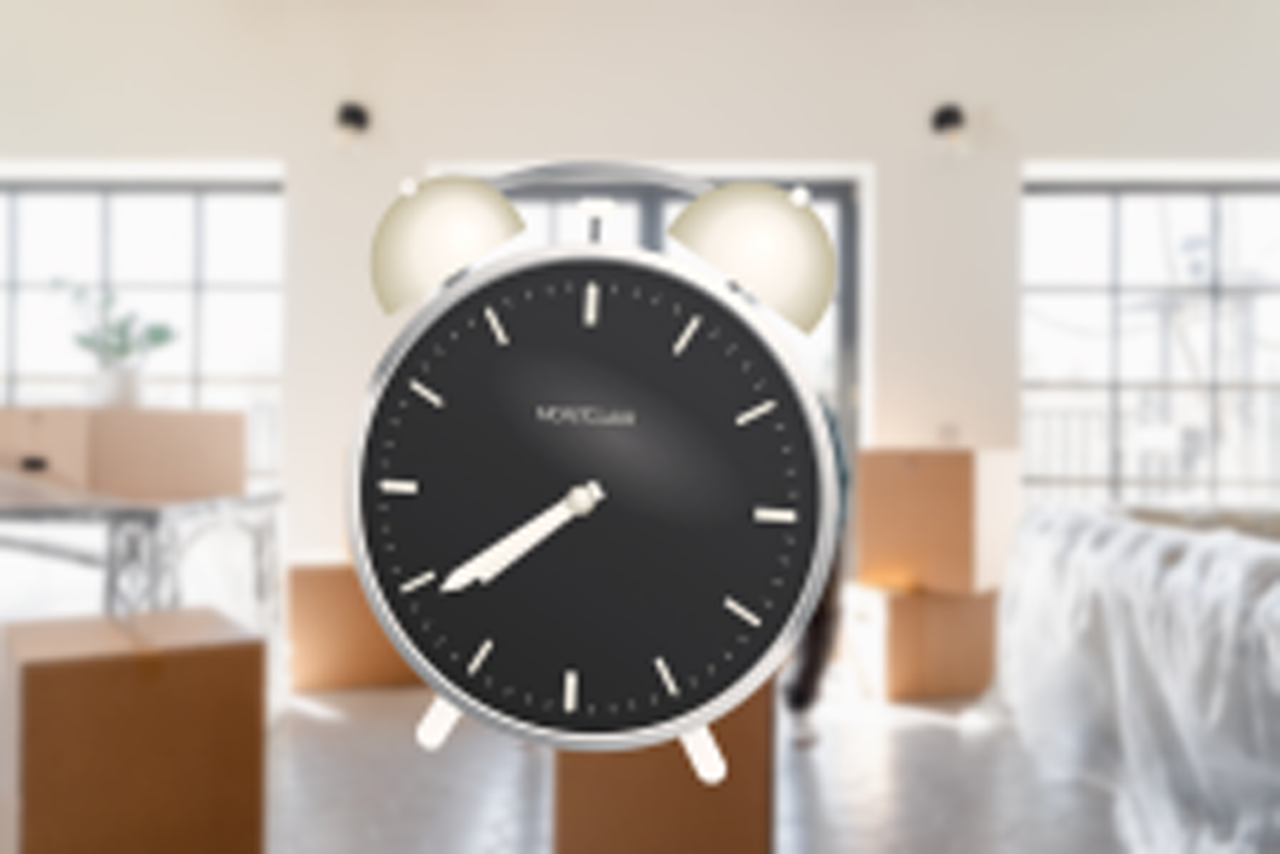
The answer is 7:39
